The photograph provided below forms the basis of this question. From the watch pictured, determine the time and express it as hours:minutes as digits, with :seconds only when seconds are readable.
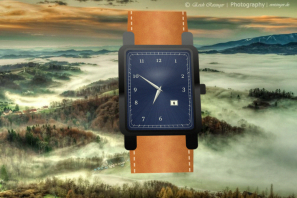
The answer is 6:51
